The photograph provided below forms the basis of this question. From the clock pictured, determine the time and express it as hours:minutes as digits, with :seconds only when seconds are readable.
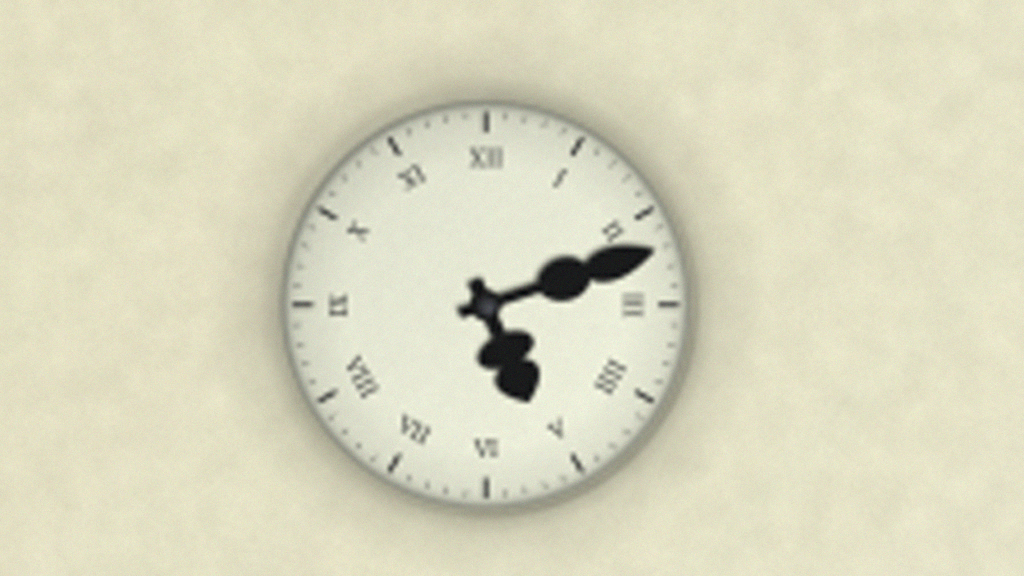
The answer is 5:12
